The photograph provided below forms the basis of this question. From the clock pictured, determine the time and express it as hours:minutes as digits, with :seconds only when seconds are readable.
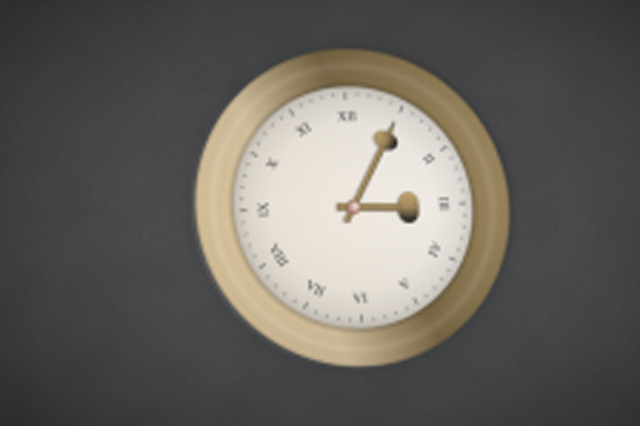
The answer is 3:05
